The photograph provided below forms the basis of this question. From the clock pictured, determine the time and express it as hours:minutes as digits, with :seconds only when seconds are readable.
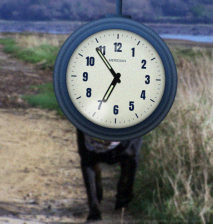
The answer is 6:54
